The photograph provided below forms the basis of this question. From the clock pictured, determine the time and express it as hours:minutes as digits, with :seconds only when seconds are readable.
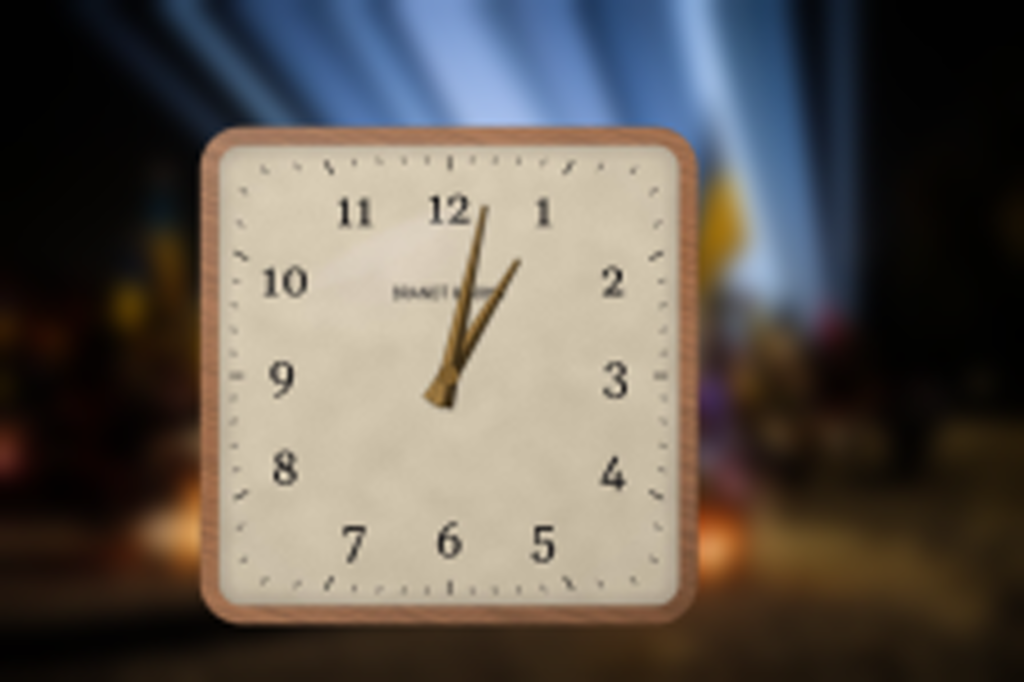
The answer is 1:02
